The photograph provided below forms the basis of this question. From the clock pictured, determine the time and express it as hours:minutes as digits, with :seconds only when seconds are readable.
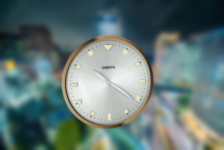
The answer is 10:21
